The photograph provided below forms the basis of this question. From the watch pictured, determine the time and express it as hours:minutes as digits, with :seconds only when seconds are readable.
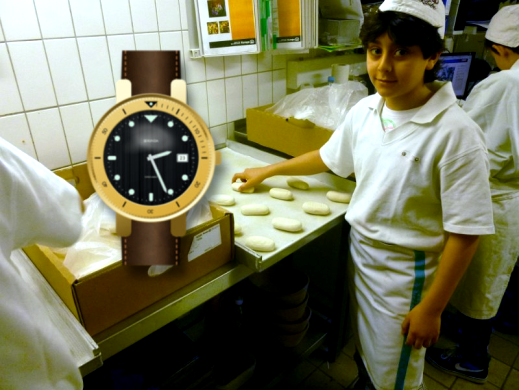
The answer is 2:26
